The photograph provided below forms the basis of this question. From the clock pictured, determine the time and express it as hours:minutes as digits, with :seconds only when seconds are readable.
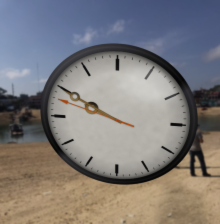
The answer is 9:49:48
